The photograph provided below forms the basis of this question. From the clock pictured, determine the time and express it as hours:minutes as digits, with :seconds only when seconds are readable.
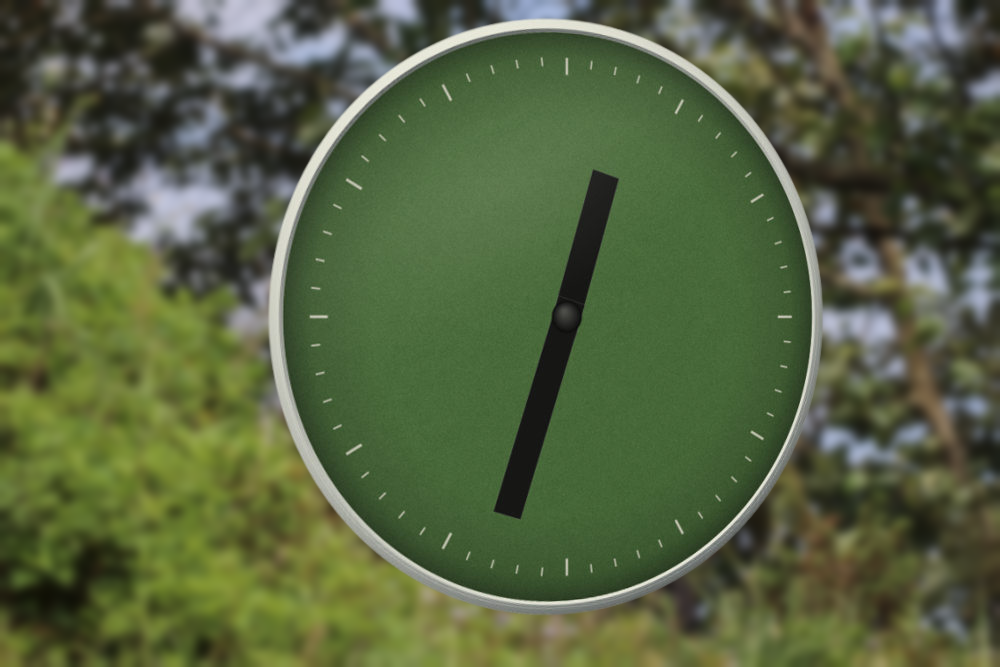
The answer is 12:33
